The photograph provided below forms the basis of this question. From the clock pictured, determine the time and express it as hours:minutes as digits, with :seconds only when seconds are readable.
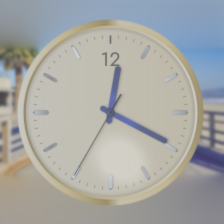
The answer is 12:19:35
